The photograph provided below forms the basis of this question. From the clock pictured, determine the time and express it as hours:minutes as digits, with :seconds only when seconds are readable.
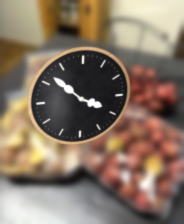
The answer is 3:52
